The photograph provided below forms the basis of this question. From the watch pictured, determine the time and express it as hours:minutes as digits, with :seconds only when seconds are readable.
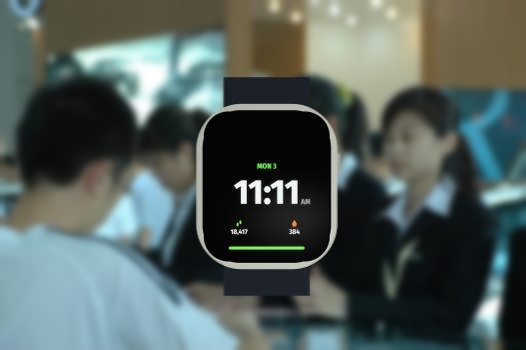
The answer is 11:11
